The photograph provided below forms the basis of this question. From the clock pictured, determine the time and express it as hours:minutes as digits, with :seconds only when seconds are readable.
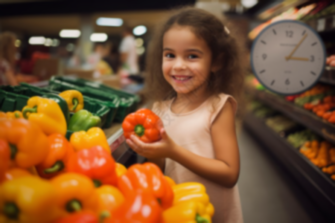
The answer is 3:06
